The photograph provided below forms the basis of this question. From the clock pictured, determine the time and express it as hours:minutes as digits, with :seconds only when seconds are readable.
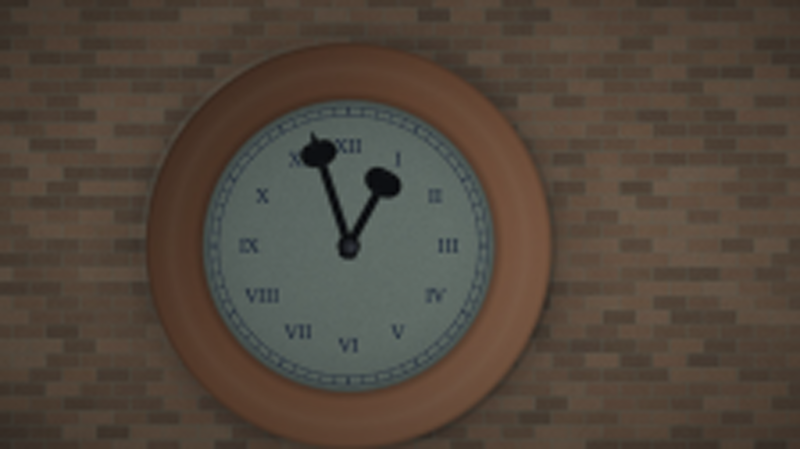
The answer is 12:57
